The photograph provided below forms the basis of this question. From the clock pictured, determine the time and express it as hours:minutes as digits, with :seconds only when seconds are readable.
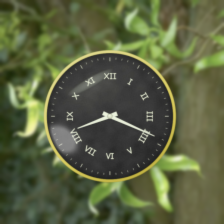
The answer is 8:19
